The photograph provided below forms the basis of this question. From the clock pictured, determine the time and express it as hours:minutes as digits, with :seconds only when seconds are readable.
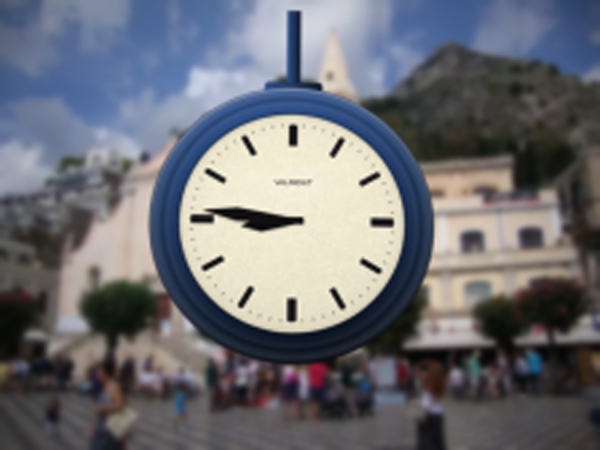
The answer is 8:46
